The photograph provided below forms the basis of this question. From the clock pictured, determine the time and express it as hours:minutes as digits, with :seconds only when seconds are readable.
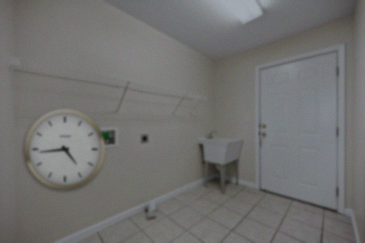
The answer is 4:44
